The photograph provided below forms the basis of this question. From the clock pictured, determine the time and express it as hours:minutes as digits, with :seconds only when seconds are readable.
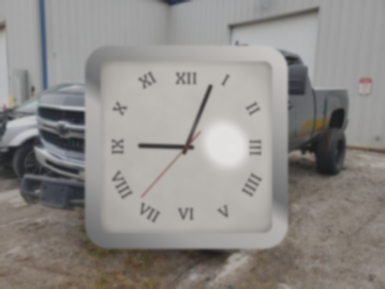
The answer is 9:03:37
